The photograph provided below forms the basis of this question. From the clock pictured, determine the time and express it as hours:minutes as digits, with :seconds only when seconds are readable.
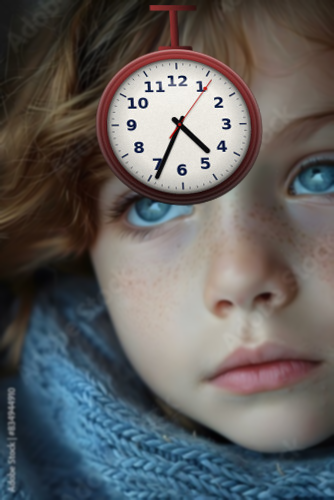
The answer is 4:34:06
